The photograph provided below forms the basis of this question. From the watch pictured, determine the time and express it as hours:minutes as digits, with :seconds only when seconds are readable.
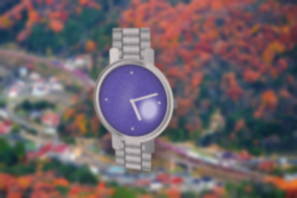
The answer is 5:12
